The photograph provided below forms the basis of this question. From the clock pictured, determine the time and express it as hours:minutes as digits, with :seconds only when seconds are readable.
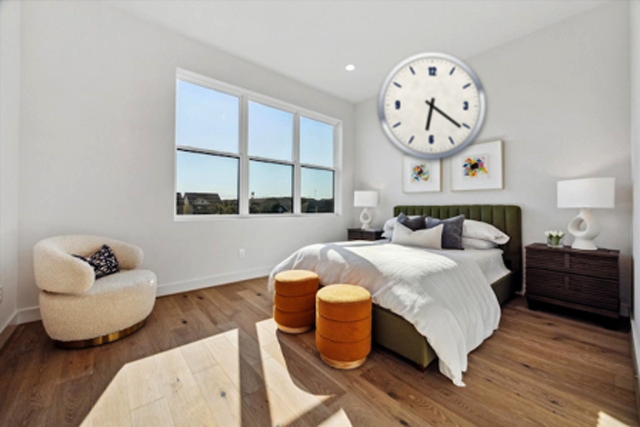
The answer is 6:21
